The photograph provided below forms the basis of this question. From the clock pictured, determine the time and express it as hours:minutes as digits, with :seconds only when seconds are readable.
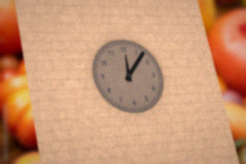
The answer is 12:07
